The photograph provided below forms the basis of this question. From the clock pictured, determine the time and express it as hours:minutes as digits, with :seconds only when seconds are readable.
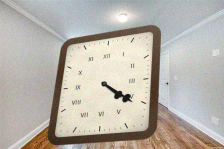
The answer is 4:21
